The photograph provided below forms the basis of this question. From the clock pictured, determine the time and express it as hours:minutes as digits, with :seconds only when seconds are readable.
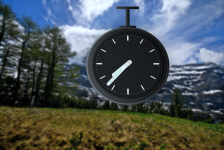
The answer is 7:37
